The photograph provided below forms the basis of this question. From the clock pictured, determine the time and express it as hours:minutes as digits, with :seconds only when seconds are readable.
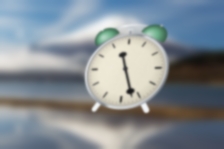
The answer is 11:27
